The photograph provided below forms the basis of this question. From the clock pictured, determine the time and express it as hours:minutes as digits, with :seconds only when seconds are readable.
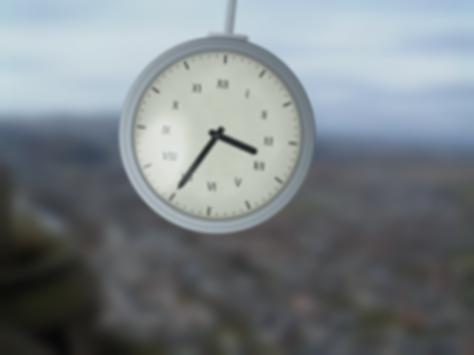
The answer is 3:35
